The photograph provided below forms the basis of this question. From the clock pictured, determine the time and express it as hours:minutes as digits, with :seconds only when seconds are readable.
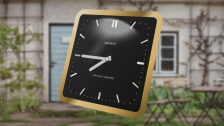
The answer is 7:45
